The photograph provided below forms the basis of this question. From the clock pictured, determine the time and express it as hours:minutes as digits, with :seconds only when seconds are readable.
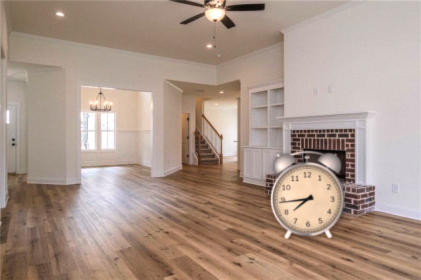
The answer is 7:44
